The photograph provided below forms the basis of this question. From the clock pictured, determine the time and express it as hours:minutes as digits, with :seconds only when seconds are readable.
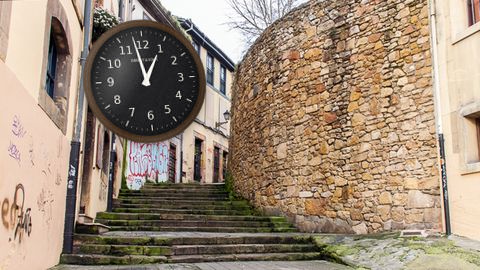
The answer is 12:58
